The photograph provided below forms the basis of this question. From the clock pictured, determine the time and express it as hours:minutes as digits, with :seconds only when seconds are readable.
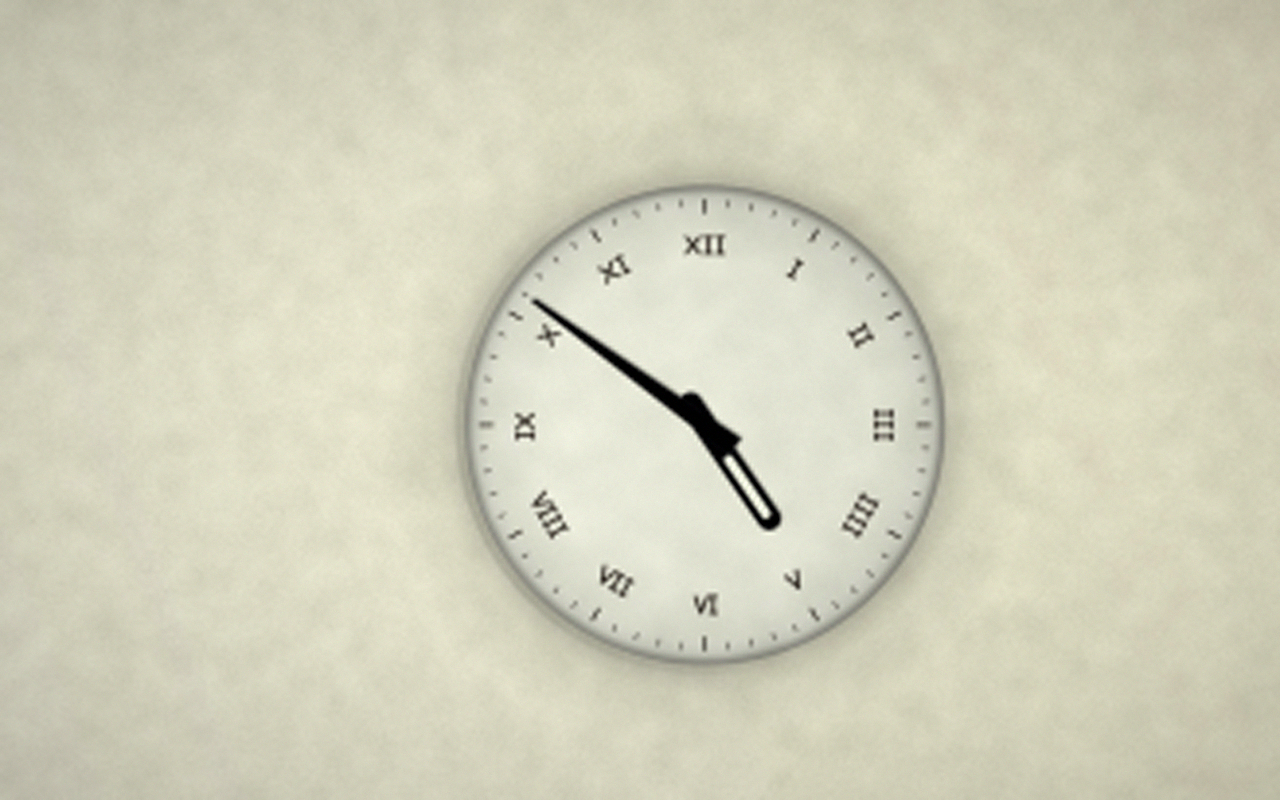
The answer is 4:51
